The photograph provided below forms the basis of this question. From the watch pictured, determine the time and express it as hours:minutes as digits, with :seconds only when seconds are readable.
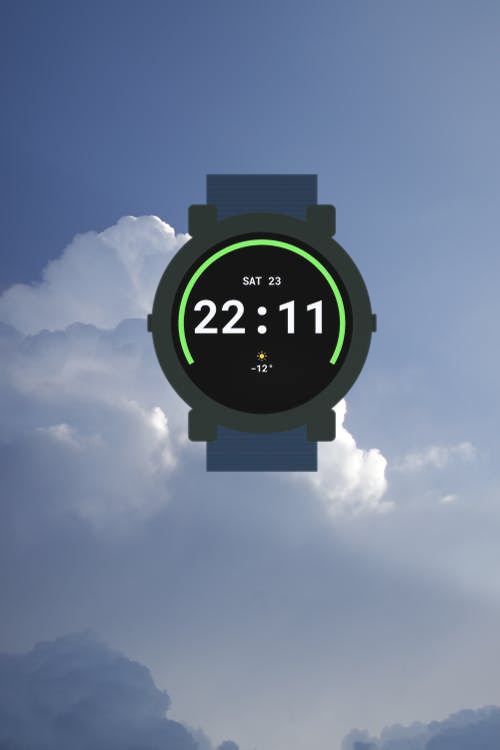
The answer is 22:11
